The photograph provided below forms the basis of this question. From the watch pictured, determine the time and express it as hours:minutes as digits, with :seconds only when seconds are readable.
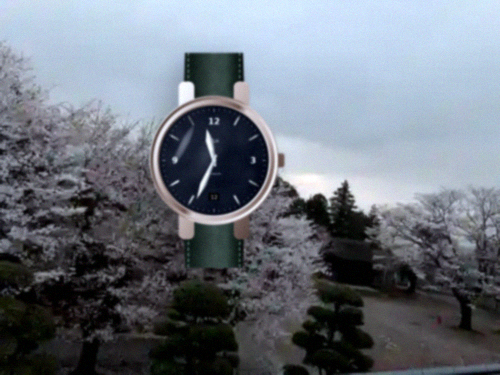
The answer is 11:34
